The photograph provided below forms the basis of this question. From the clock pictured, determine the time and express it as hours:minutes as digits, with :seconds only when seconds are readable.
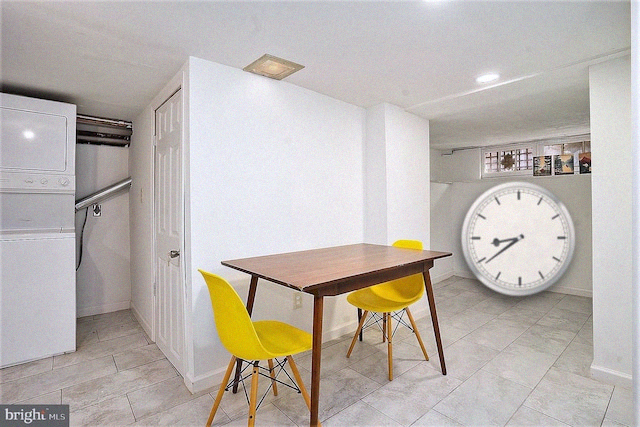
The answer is 8:39
